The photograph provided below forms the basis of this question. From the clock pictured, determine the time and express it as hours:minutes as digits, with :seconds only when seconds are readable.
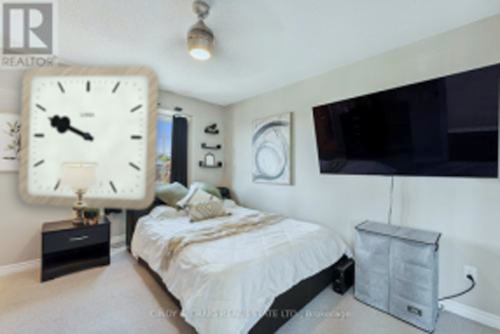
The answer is 9:49
